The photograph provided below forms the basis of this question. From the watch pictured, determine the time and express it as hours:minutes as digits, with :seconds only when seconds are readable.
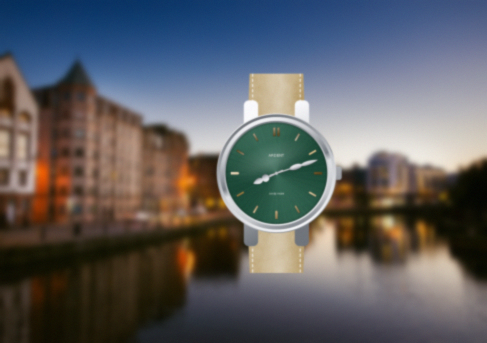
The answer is 8:12
